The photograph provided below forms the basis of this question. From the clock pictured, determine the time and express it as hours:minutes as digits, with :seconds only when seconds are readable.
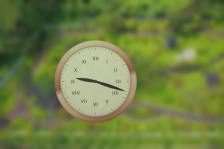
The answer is 9:18
